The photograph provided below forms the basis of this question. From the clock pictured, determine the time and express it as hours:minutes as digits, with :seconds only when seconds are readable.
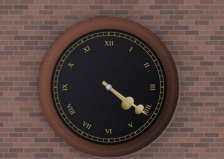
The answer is 4:21
